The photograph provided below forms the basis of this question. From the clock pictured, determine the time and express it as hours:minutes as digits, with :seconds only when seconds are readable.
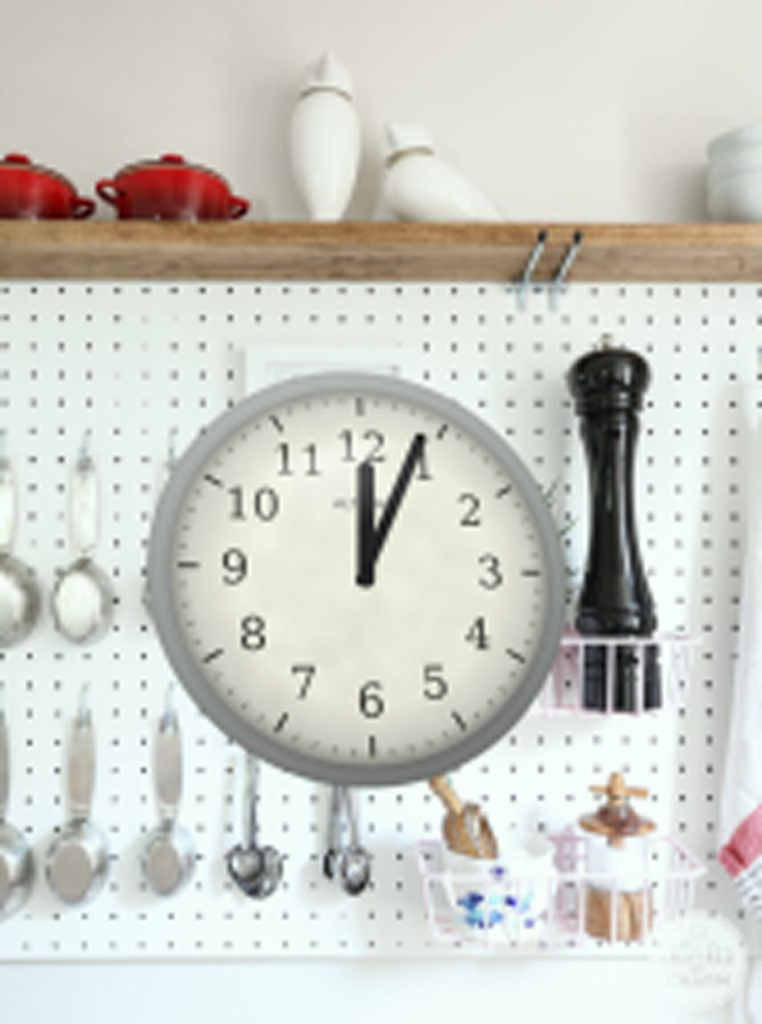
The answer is 12:04
